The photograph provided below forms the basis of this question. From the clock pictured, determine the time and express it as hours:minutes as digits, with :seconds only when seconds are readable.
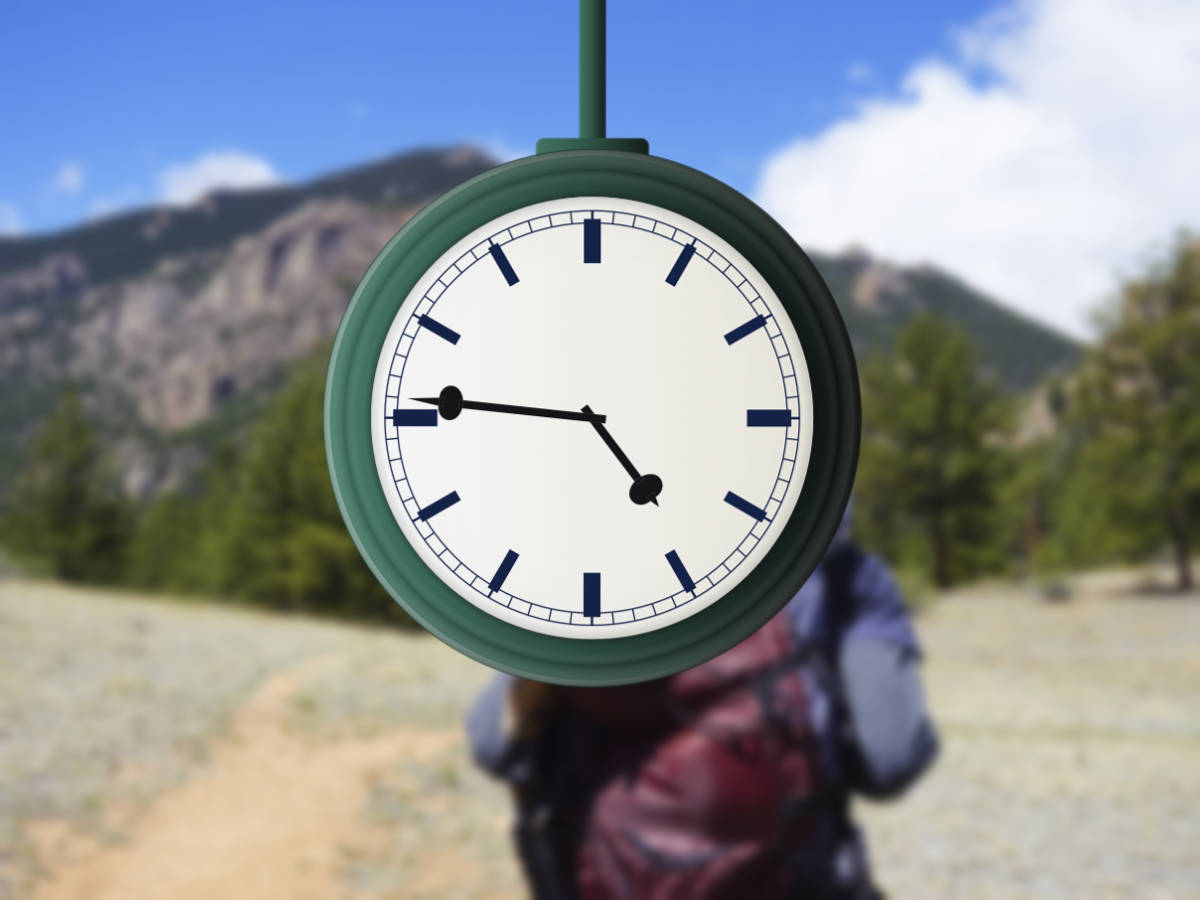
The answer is 4:46
